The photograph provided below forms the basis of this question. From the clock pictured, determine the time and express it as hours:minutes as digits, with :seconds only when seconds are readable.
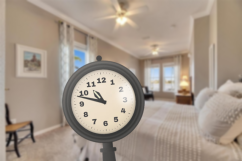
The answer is 10:48
